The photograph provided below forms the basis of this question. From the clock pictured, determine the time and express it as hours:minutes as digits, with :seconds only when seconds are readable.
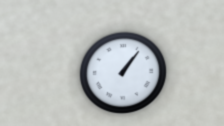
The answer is 1:06
